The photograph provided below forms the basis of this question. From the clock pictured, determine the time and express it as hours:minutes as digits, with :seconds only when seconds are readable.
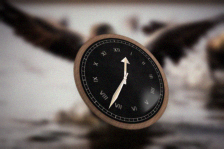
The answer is 12:37
